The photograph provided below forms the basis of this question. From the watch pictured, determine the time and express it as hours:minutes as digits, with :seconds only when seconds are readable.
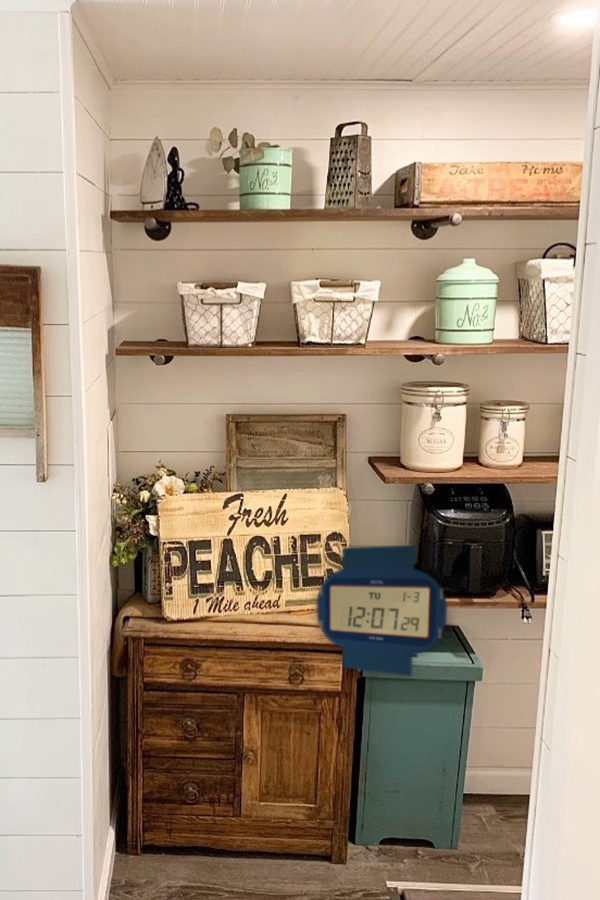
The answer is 12:07:29
